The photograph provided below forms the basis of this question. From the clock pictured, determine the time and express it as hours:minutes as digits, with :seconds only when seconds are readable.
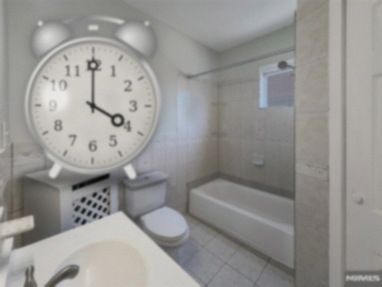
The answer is 4:00
